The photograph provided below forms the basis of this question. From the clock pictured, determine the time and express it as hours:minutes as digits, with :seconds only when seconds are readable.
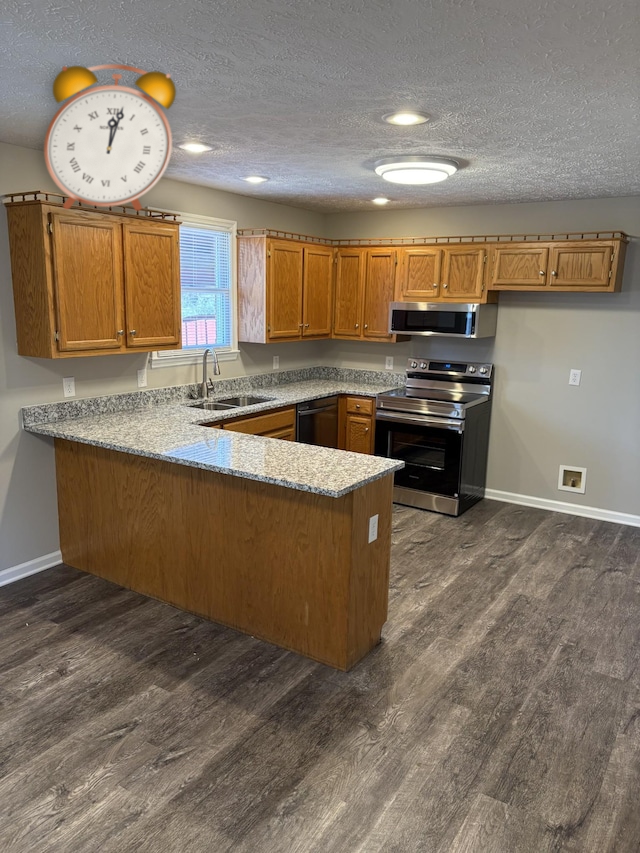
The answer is 12:02
